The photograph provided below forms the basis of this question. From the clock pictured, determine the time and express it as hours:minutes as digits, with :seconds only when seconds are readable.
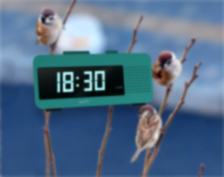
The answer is 18:30
